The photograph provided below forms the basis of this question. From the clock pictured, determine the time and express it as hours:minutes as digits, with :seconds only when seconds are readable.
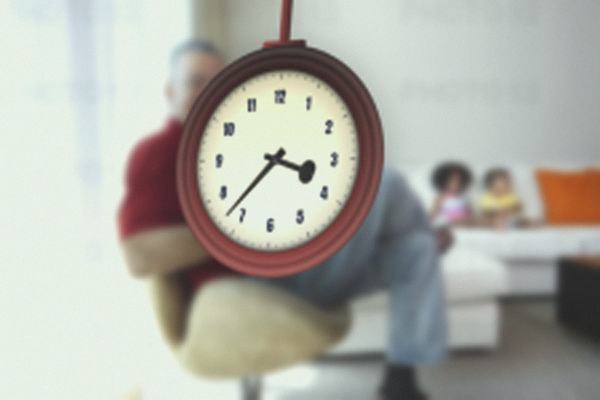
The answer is 3:37
